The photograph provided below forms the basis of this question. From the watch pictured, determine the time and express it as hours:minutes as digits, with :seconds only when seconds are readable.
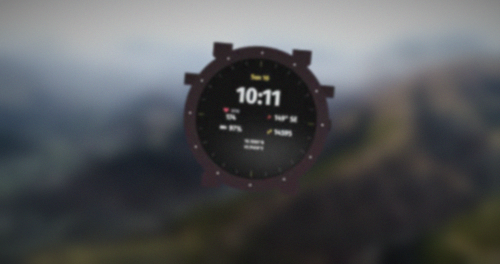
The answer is 10:11
